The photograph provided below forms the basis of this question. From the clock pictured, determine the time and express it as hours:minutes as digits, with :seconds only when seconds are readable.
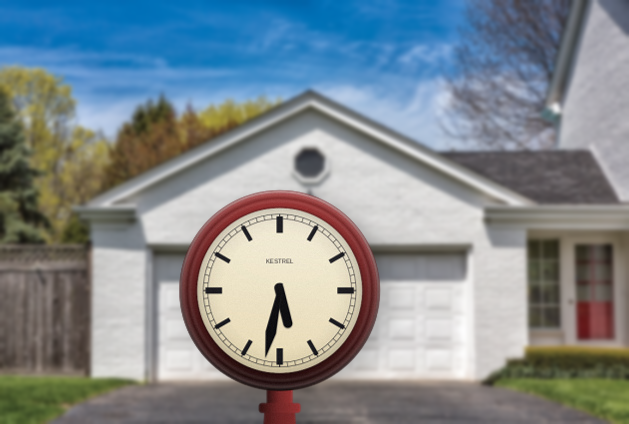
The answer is 5:32
